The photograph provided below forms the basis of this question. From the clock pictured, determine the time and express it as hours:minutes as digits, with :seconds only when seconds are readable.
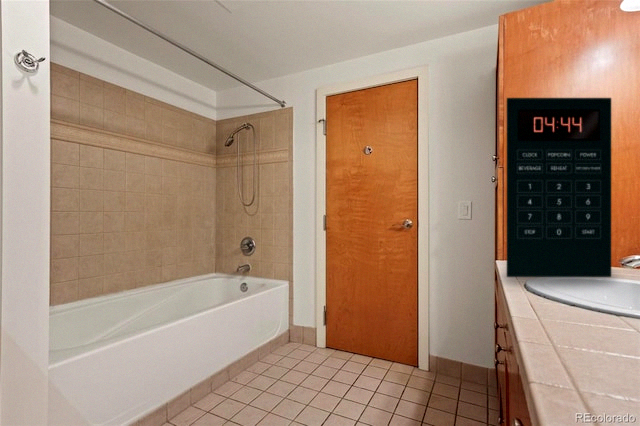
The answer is 4:44
